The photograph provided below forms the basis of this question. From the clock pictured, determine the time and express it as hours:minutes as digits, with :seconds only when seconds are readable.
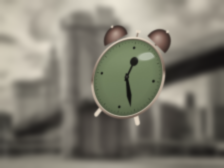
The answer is 12:26
